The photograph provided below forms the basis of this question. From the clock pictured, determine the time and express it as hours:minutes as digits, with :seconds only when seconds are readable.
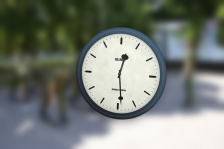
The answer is 12:29
